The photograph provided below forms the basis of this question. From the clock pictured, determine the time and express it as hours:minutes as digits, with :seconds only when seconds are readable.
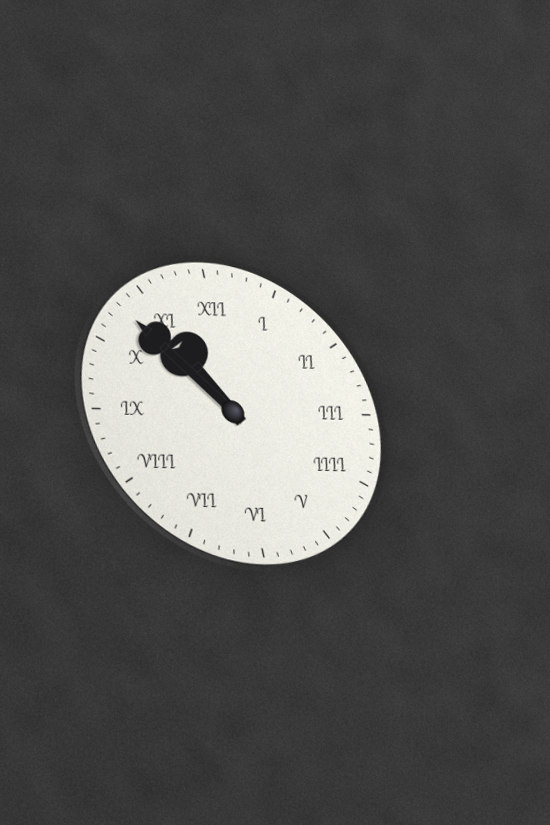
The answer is 10:53
